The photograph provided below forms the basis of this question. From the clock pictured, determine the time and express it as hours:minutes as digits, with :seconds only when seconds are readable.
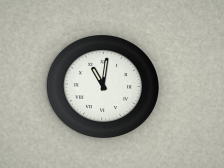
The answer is 11:01
